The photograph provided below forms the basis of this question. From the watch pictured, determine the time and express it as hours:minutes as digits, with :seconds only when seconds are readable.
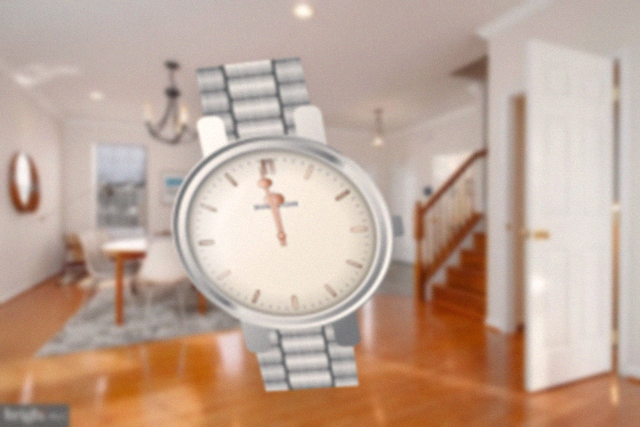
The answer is 11:59
